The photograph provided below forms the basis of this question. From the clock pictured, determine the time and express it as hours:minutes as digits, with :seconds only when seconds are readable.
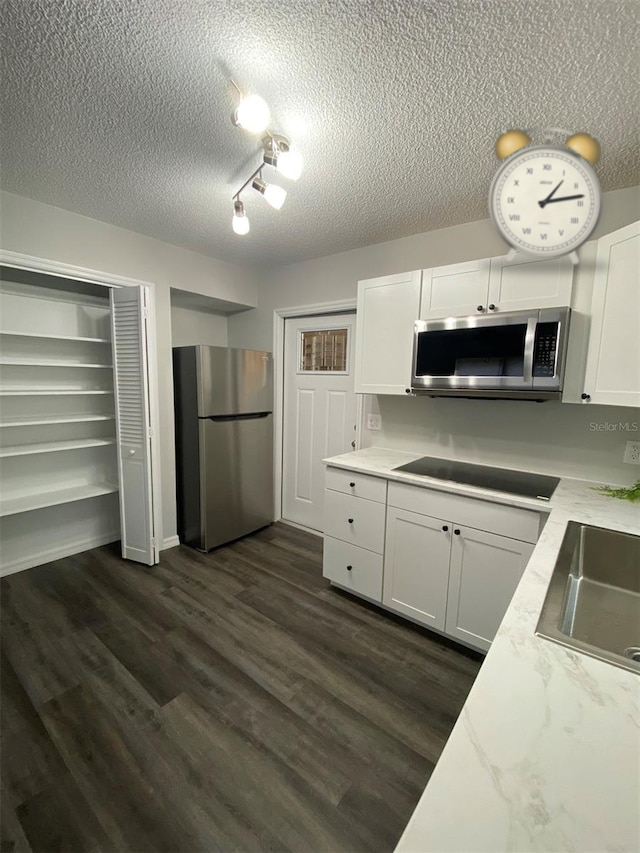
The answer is 1:13
